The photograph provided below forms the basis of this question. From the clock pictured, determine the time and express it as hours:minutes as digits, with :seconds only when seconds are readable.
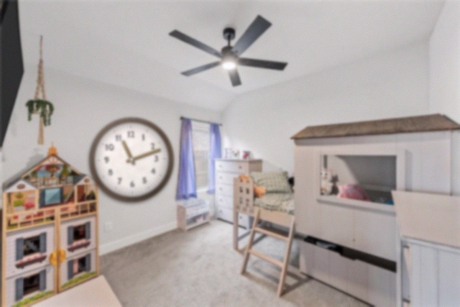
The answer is 11:12
